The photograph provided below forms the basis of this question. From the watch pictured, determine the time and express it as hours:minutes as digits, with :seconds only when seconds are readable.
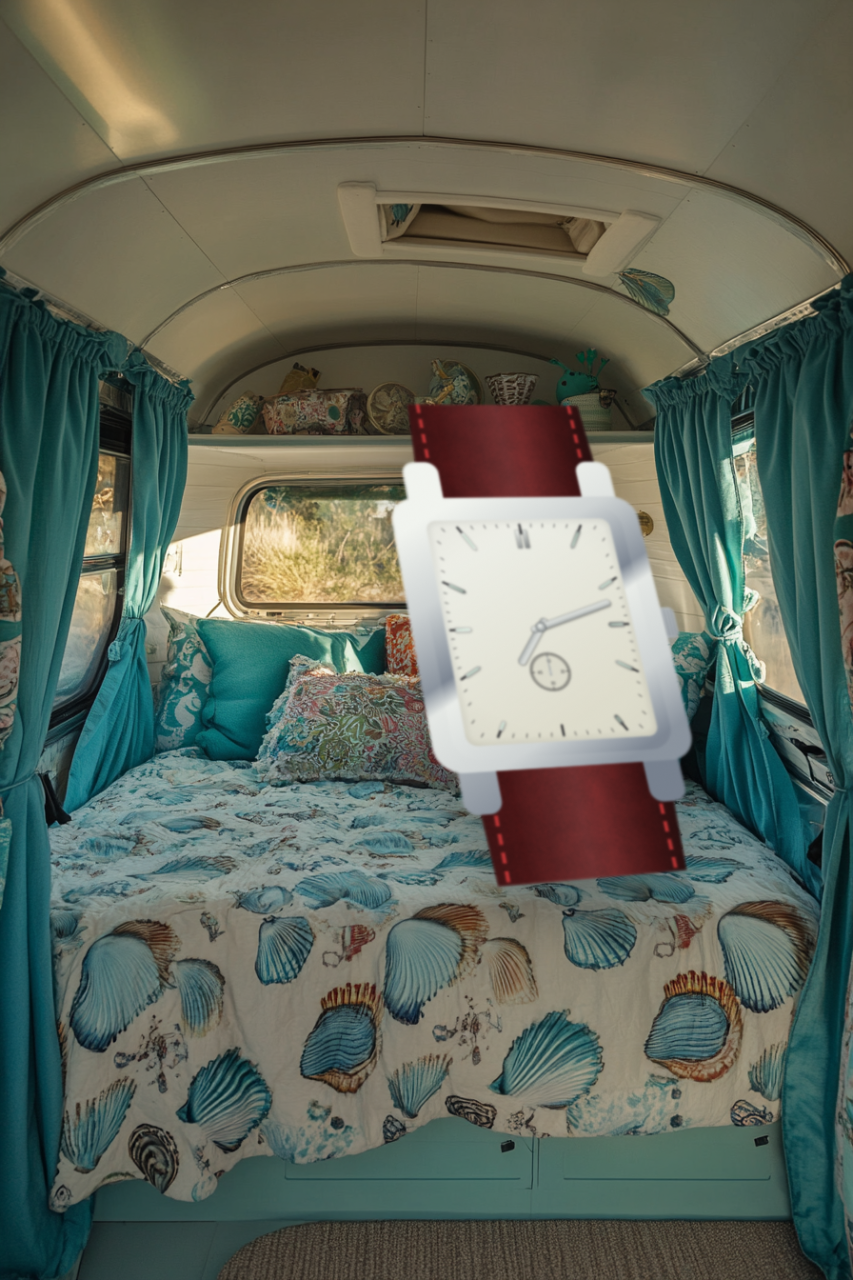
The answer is 7:12
